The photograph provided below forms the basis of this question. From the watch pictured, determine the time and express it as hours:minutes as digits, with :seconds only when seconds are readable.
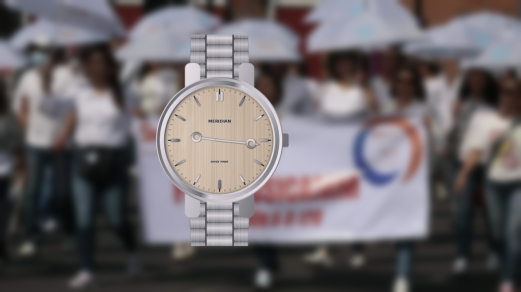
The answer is 9:16
